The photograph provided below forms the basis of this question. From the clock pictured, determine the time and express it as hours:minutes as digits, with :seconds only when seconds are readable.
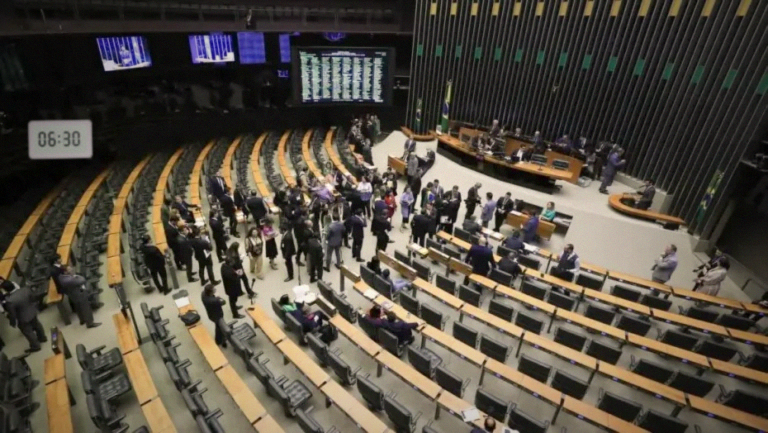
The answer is 6:30
